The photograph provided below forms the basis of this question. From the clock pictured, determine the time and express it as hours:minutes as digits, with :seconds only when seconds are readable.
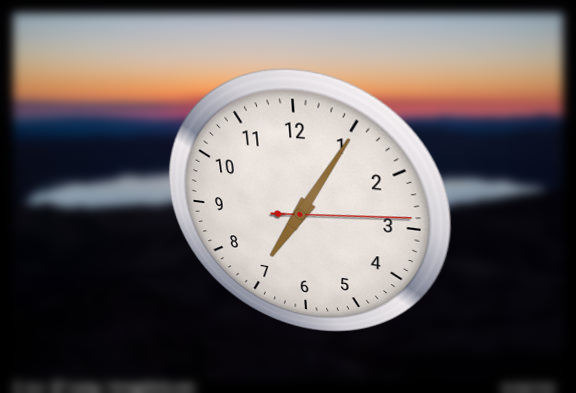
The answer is 7:05:14
